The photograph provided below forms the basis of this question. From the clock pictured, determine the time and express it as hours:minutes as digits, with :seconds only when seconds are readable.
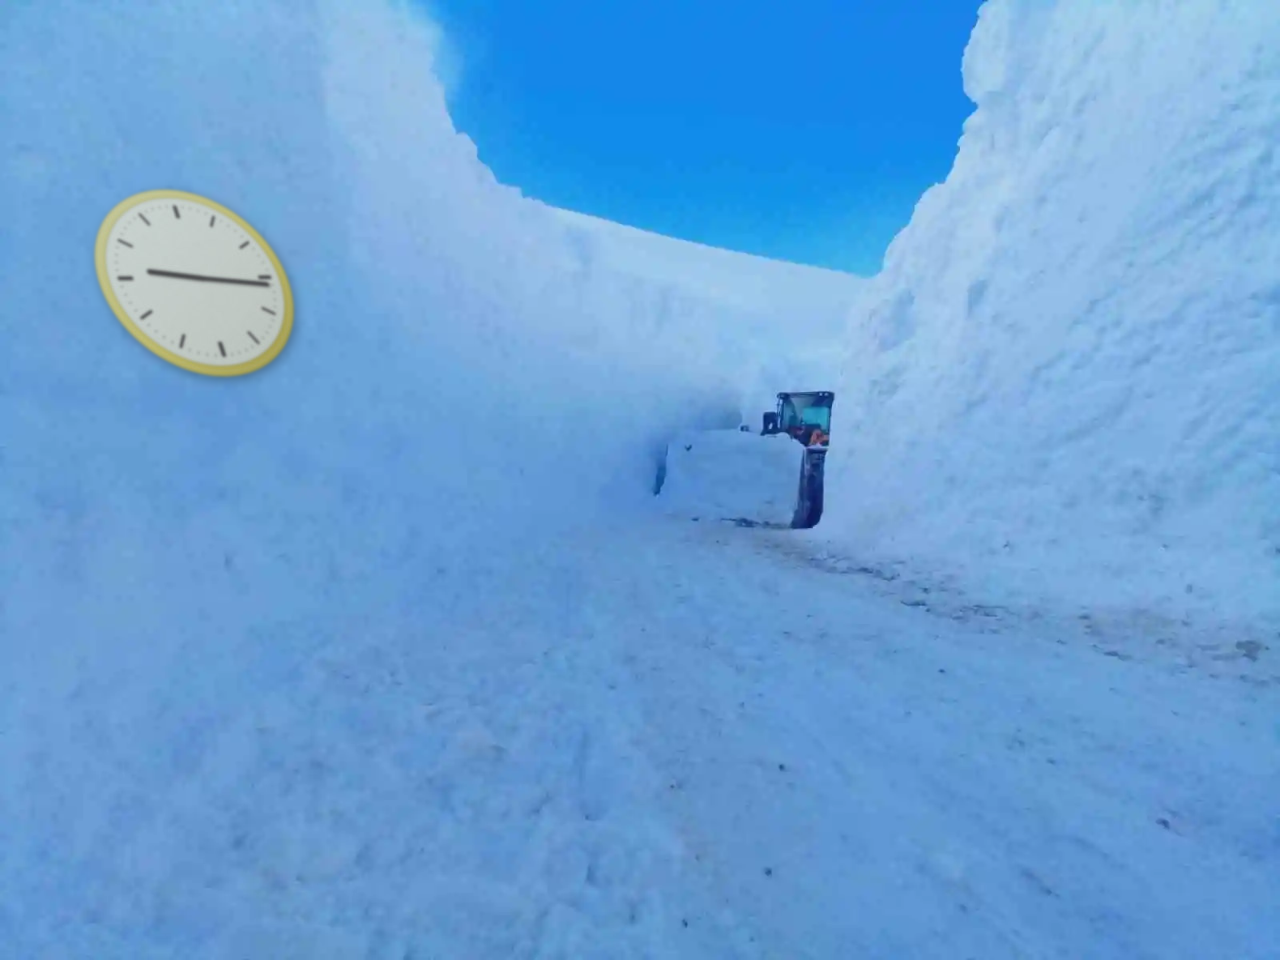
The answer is 9:16
